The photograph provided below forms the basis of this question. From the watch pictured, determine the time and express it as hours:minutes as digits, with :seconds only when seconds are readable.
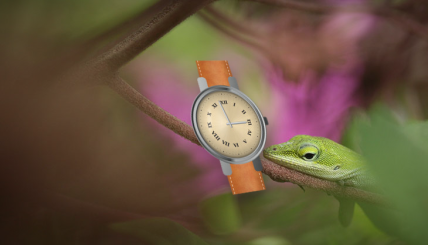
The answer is 2:58
